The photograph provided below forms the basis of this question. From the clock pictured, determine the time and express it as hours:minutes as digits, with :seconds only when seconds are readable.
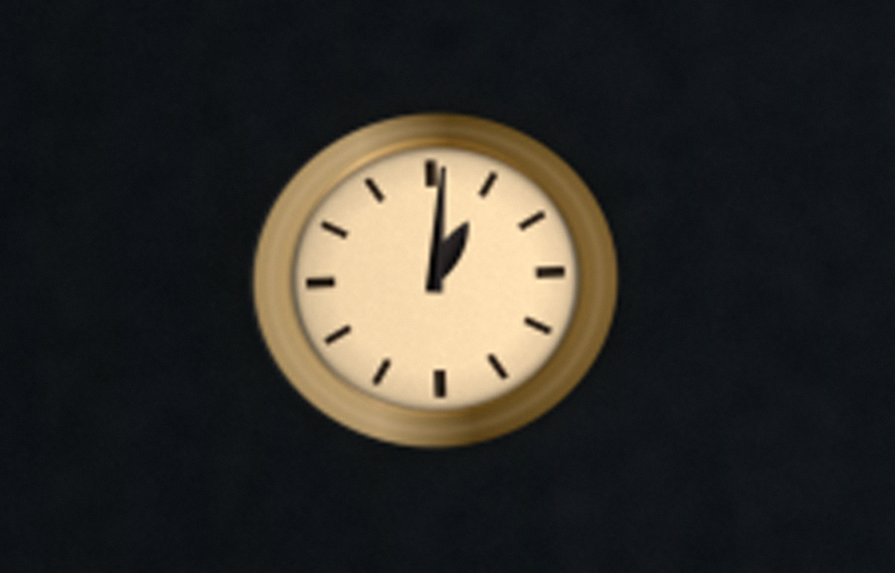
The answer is 1:01
